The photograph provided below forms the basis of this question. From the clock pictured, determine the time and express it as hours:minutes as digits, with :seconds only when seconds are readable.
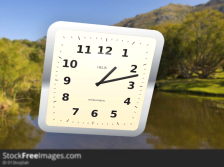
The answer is 1:12
